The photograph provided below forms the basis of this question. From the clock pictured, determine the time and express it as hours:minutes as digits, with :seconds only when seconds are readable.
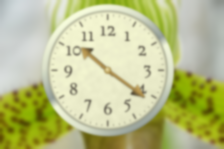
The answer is 10:21
